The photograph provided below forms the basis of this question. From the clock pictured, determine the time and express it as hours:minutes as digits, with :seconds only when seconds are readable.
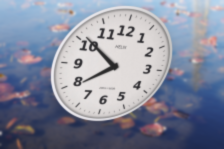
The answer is 7:51
